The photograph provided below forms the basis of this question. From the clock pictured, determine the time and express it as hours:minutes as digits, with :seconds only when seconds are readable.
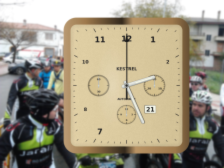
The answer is 2:26
